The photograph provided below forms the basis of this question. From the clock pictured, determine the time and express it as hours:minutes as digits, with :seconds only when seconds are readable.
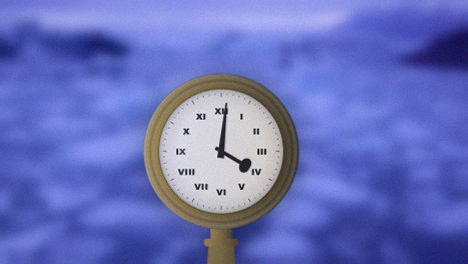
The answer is 4:01
